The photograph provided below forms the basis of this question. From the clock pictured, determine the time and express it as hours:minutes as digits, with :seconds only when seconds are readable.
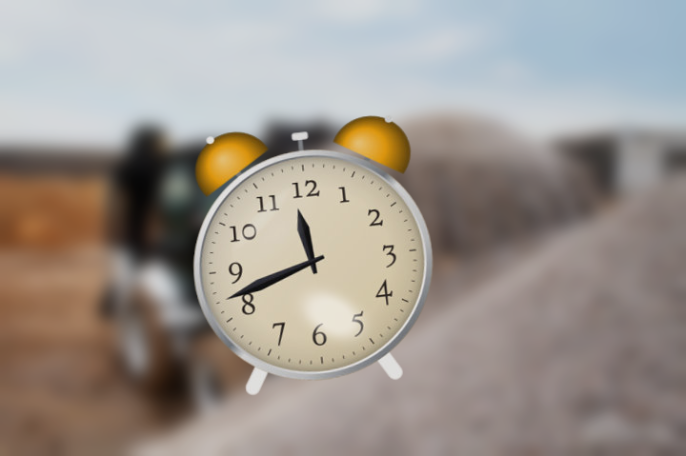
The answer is 11:42
